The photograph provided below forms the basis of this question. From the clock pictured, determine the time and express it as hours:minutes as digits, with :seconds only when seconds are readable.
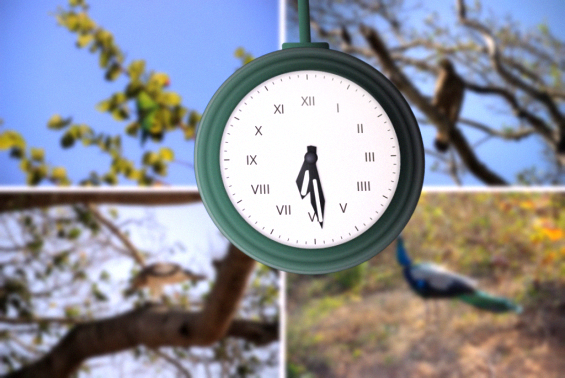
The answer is 6:29
